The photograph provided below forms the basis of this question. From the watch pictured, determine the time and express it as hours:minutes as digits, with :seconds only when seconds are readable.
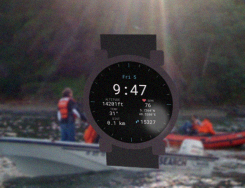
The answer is 9:47
